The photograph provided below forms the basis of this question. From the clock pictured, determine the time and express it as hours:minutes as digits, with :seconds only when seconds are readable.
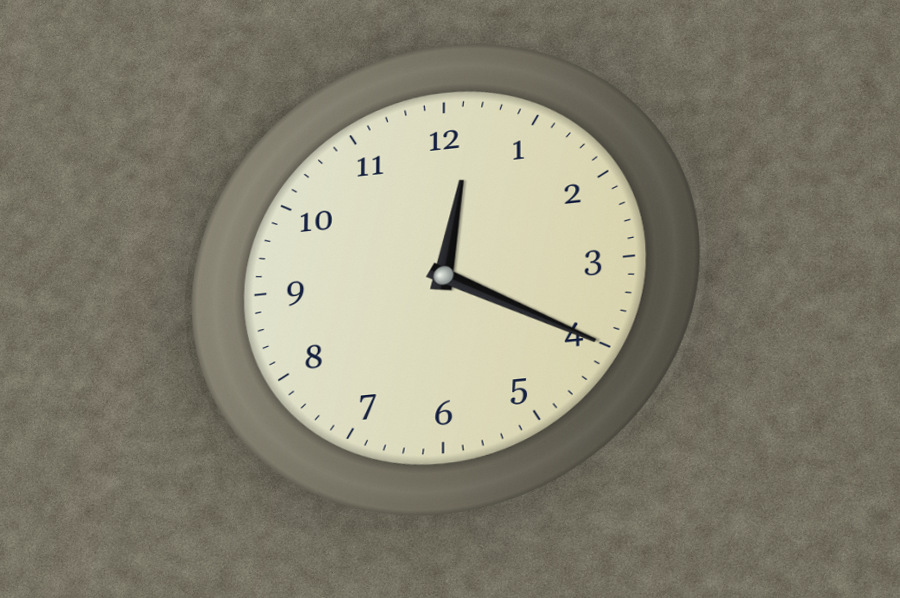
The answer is 12:20
